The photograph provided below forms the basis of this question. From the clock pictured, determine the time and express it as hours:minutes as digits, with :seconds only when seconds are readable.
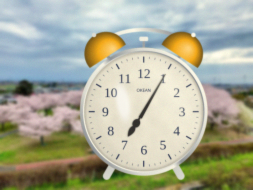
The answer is 7:05
